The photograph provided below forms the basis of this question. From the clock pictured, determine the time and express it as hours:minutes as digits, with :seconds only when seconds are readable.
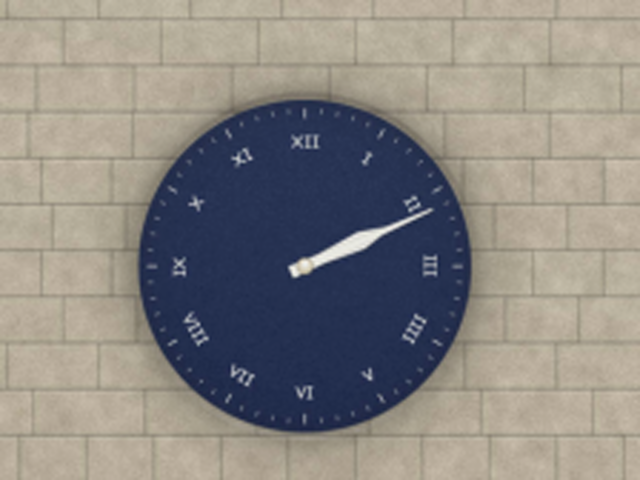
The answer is 2:11
